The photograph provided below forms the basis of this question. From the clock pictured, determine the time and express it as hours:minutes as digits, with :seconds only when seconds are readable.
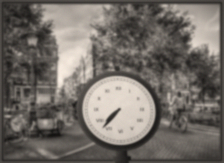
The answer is 7:37
